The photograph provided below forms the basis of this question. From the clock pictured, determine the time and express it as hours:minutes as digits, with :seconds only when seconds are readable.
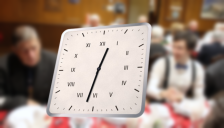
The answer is 12:32
